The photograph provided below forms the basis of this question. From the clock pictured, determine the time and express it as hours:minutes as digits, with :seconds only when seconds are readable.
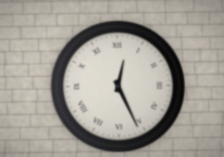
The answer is 12:26
